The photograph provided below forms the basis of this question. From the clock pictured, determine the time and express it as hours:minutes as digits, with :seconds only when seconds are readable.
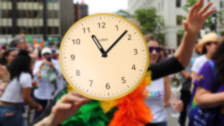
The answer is 11:08
